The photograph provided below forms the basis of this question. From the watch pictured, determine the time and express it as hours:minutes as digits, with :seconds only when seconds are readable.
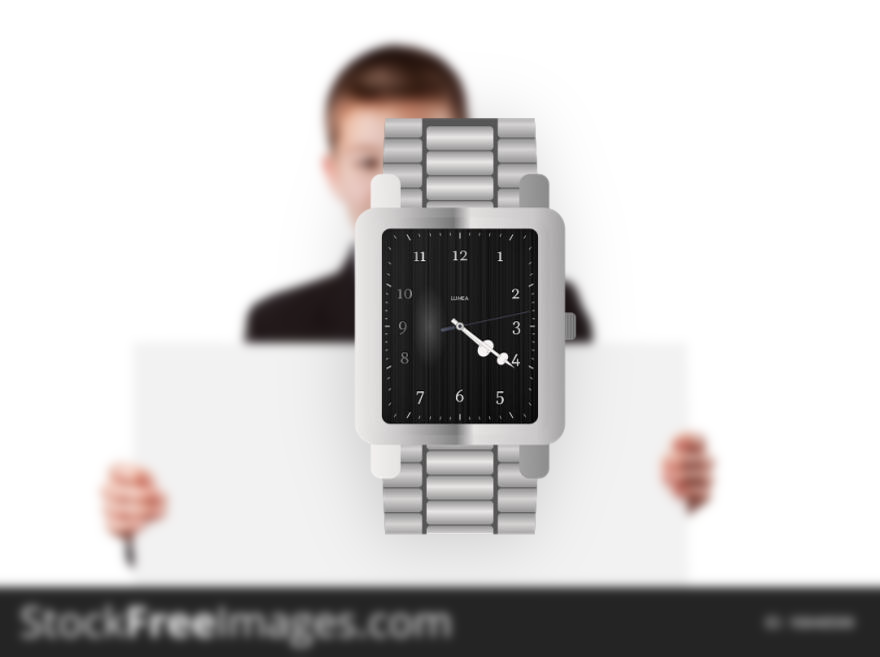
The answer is 4:21:13
